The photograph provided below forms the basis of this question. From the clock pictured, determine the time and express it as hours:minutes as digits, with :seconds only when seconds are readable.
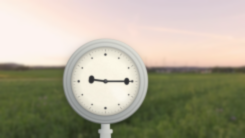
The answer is 9:15
